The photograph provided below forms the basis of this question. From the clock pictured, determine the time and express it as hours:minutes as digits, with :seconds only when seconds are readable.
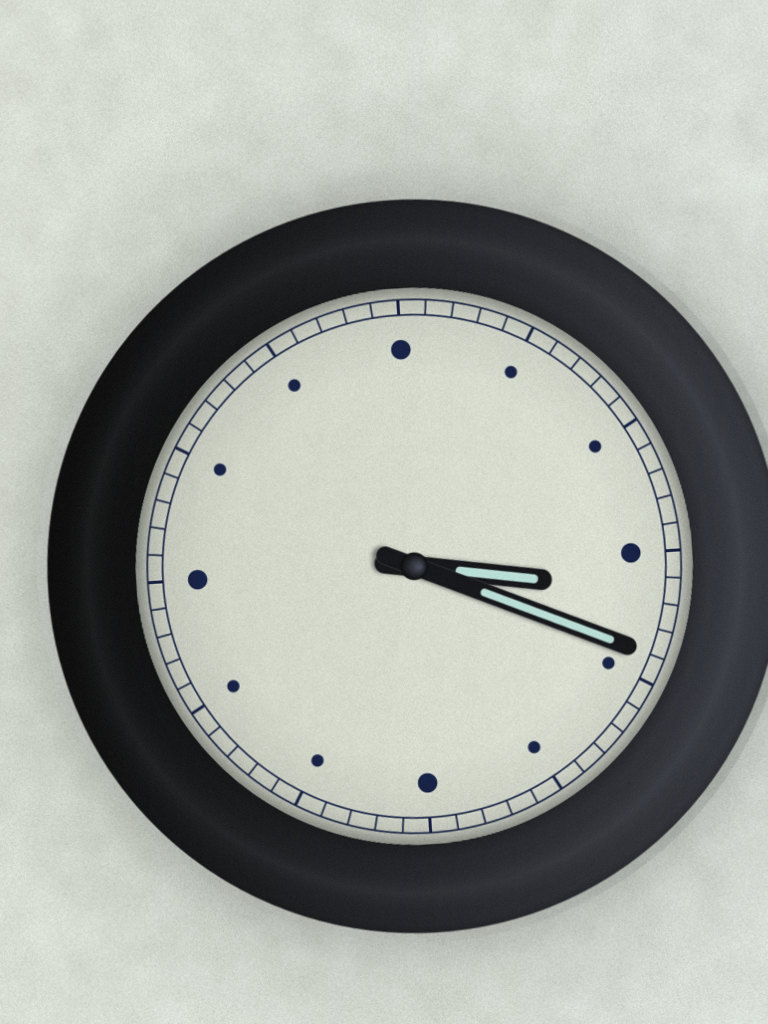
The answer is 3:19
